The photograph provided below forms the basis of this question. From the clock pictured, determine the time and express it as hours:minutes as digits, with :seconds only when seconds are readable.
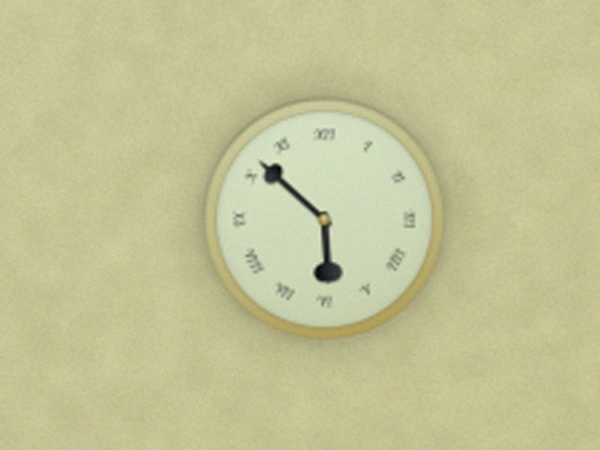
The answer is 5:52
